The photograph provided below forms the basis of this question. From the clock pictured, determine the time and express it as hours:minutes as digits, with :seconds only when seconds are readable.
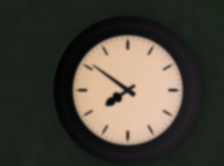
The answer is 7:51
